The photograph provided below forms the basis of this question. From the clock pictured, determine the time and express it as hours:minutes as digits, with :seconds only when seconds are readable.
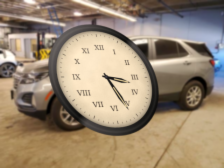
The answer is 3:26
